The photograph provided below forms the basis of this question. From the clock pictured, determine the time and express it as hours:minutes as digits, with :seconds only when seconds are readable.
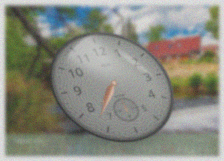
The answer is 7:37
